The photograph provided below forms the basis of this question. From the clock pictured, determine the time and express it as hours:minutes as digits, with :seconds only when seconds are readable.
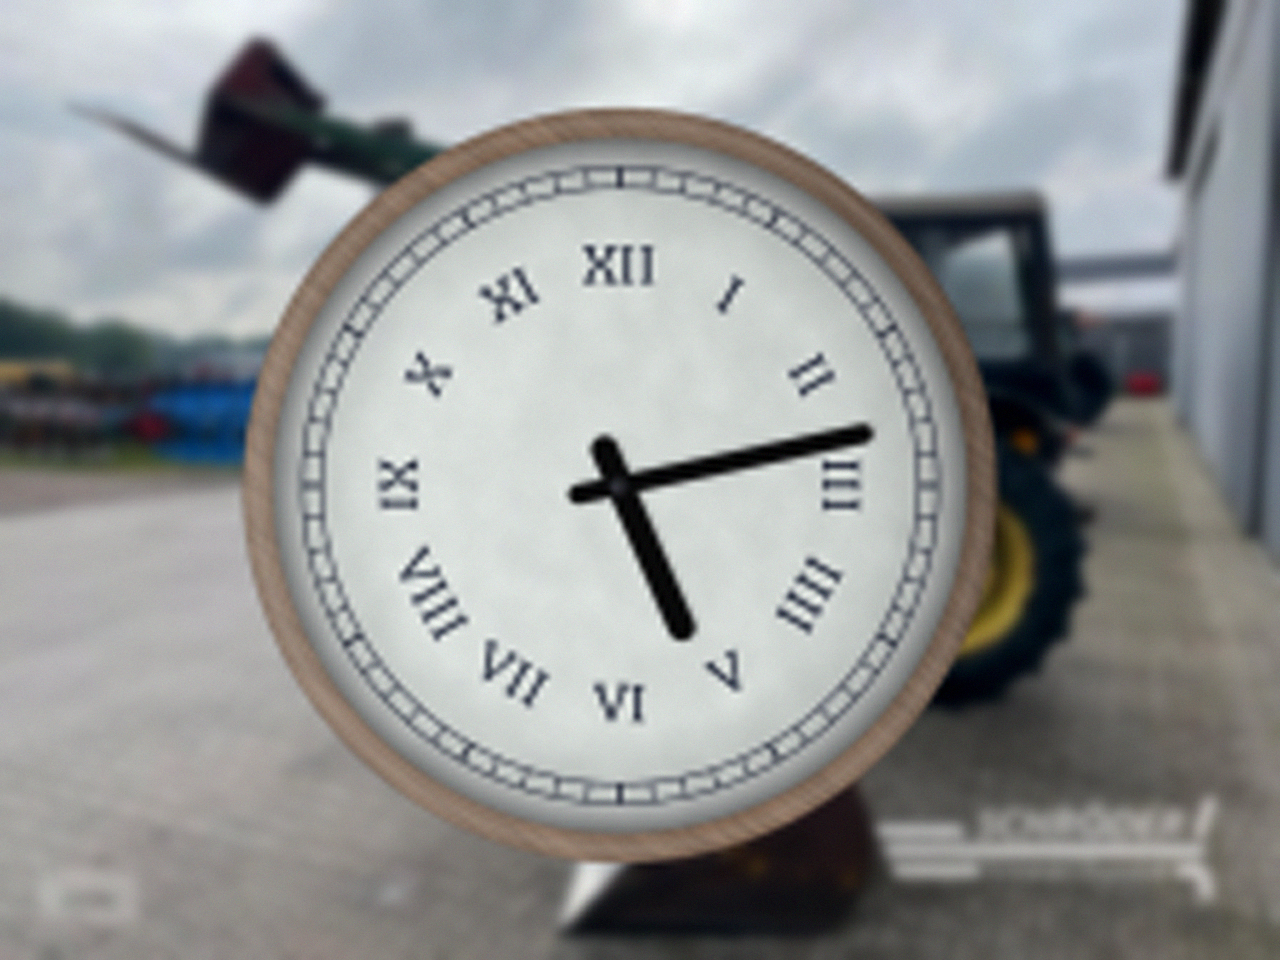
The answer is 5:13
